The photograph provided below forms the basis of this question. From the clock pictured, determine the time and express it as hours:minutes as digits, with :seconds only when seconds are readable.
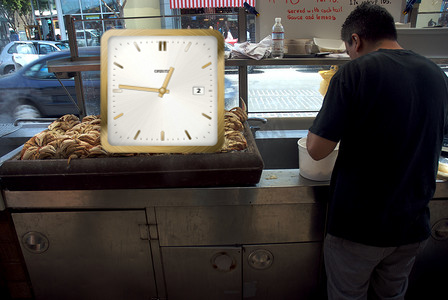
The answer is 12:46
